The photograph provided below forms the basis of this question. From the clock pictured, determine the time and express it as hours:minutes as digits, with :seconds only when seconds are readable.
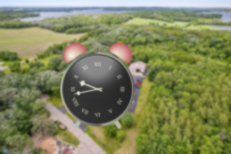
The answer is 9:43
